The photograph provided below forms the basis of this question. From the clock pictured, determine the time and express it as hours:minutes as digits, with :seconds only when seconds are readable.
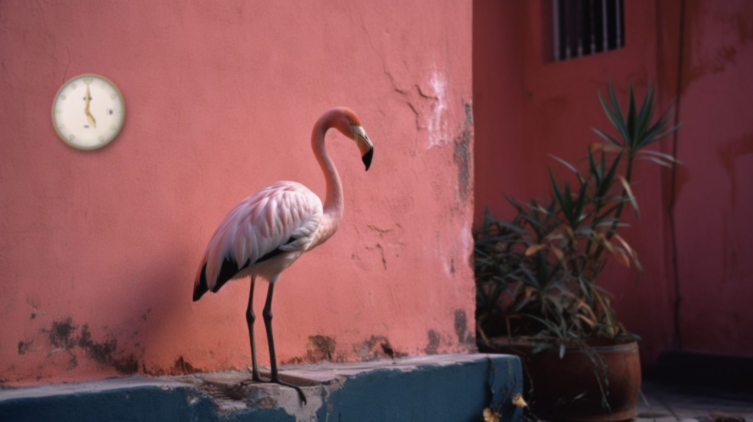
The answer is 5:00
